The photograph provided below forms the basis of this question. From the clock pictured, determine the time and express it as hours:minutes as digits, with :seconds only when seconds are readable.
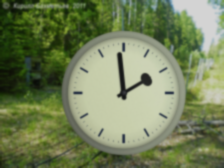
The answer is 1:59
